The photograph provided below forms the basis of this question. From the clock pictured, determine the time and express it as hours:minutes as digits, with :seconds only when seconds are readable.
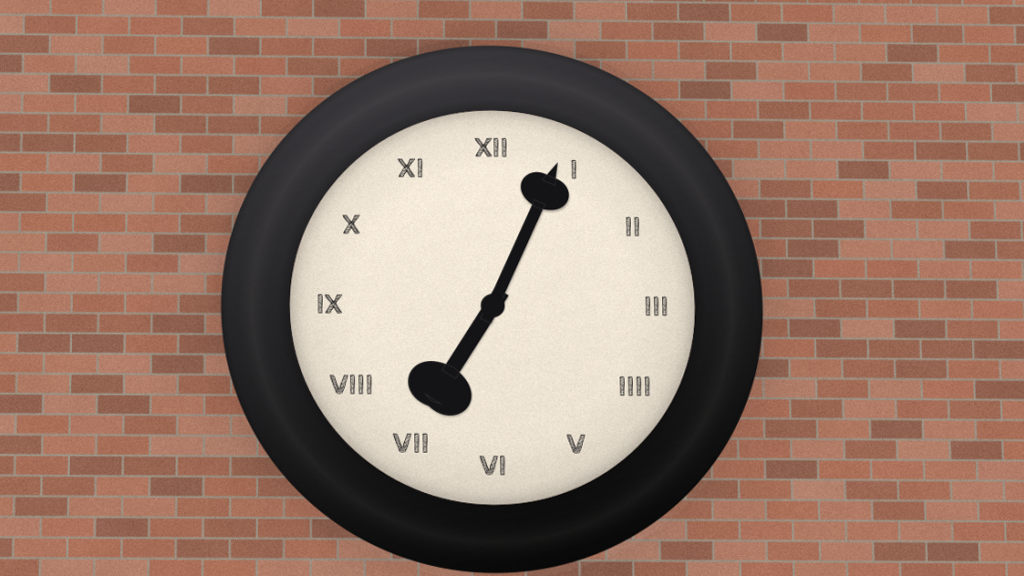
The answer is 7:04
